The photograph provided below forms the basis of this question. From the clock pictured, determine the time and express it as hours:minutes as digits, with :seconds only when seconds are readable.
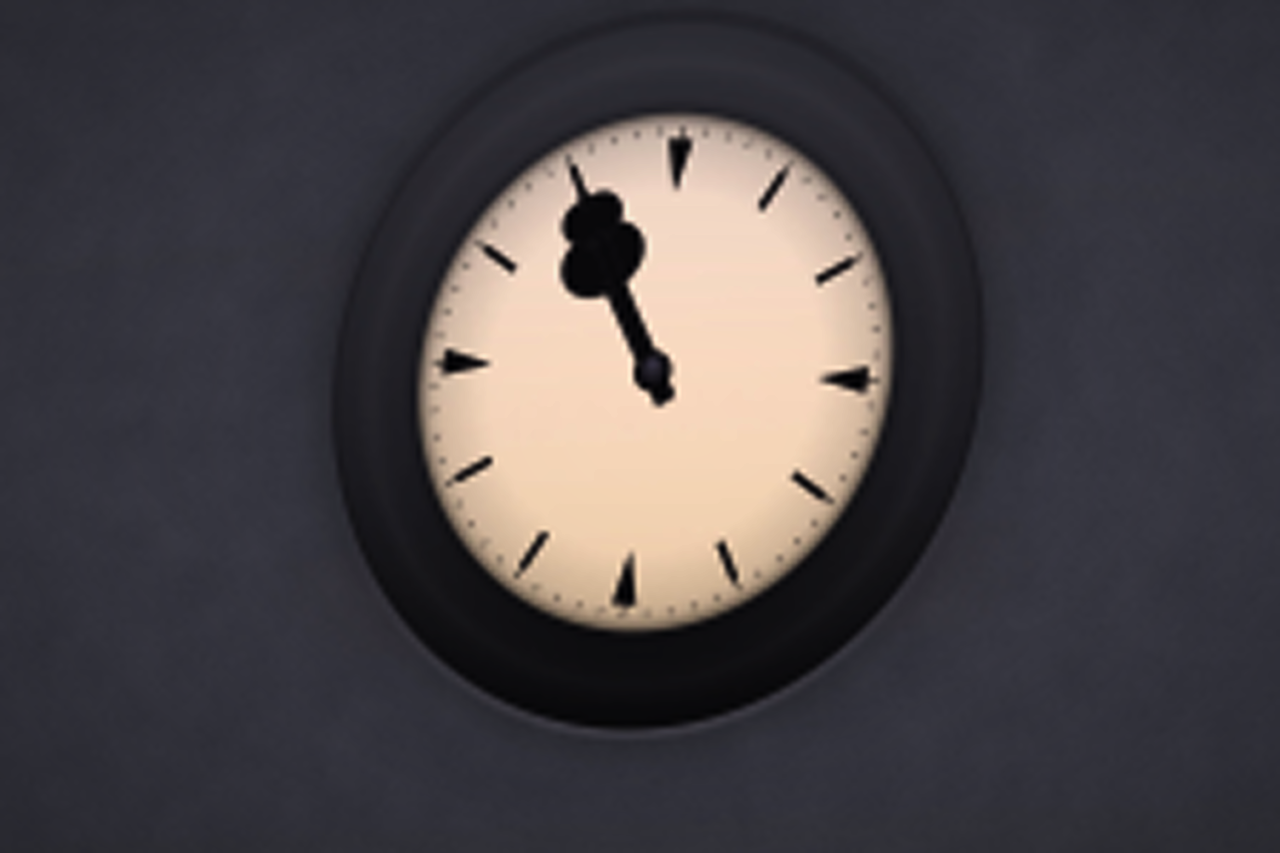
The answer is 10:55
